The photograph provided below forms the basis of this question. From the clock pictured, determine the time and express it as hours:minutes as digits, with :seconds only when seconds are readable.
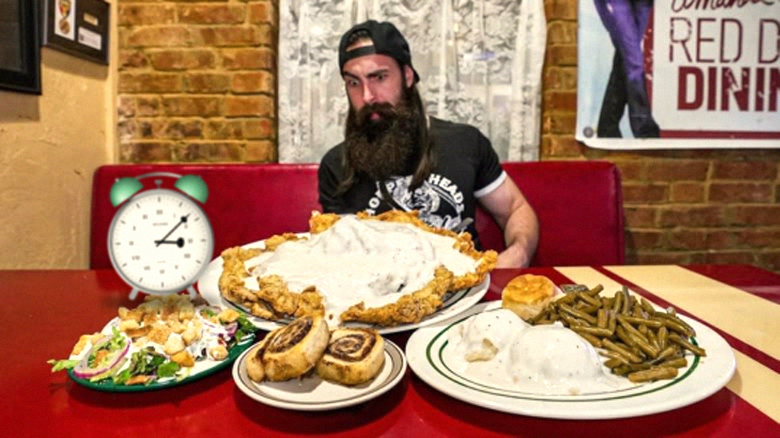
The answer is 3:08
